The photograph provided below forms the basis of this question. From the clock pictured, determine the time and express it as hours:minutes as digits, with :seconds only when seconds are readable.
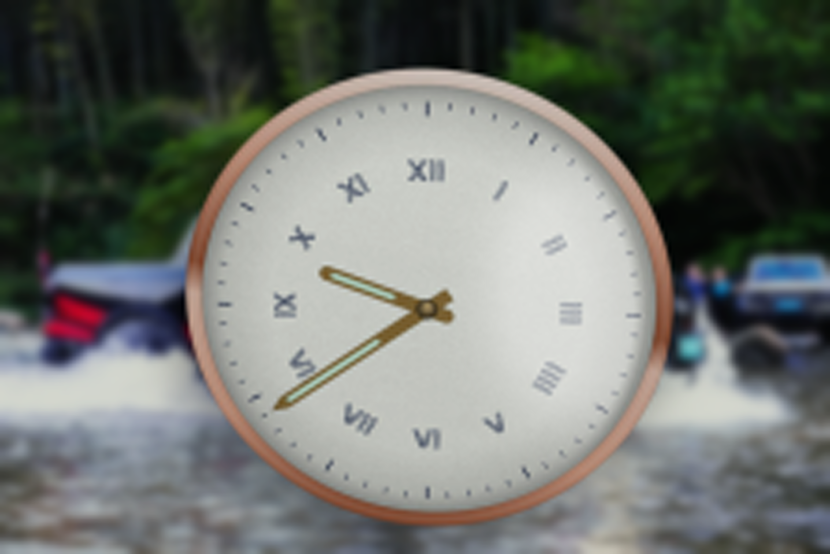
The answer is 9:39
